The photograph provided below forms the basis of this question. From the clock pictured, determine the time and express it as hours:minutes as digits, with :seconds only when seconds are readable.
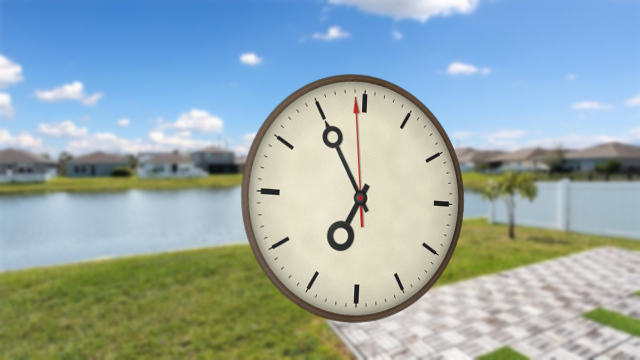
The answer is 6:54:59
